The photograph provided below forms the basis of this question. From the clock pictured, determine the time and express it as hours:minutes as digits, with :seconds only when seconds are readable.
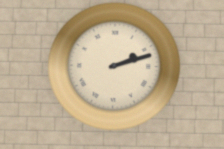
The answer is 2:12
